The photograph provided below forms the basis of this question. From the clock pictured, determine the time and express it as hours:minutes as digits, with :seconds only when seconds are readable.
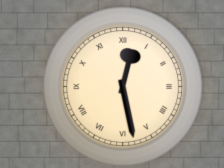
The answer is 12:28
